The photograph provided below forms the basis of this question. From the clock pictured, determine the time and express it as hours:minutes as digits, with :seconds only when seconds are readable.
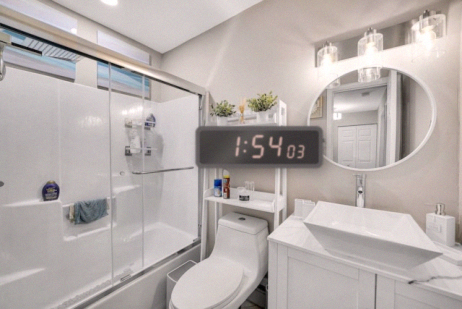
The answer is 1:54:03
